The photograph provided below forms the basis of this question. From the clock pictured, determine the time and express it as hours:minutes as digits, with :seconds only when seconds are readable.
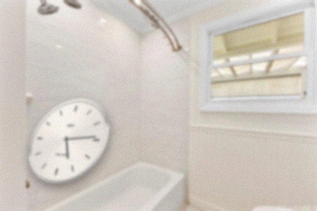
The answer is 5:14
